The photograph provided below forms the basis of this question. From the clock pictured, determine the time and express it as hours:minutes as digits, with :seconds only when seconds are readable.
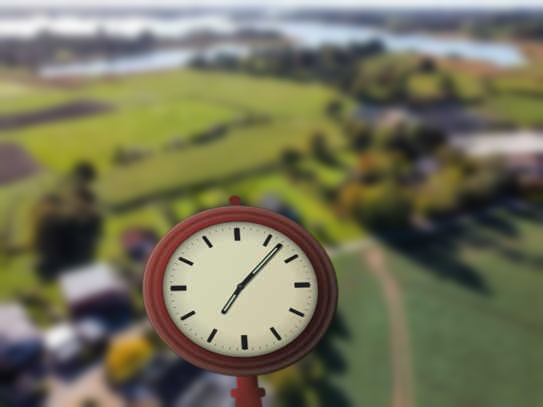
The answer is 7:07
